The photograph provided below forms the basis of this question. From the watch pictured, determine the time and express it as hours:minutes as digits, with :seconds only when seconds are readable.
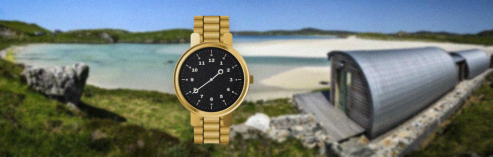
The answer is 1:39
